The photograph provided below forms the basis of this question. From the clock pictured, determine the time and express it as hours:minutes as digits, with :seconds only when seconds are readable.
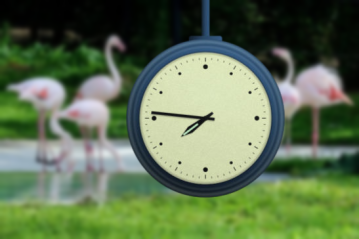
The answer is 7:46
